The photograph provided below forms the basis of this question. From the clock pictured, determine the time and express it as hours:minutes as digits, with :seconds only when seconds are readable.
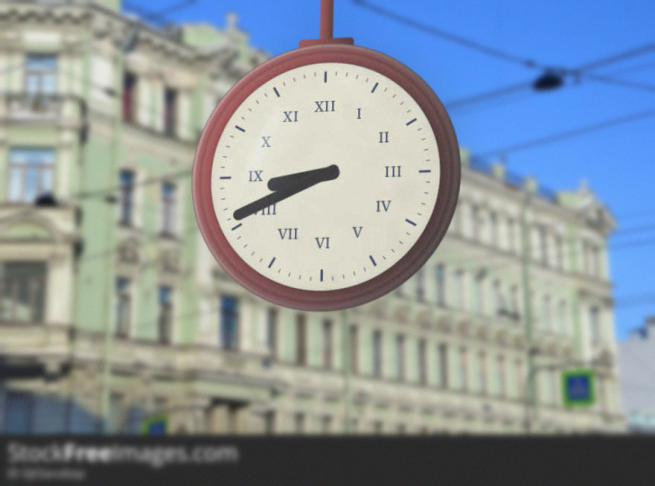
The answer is 8:41
